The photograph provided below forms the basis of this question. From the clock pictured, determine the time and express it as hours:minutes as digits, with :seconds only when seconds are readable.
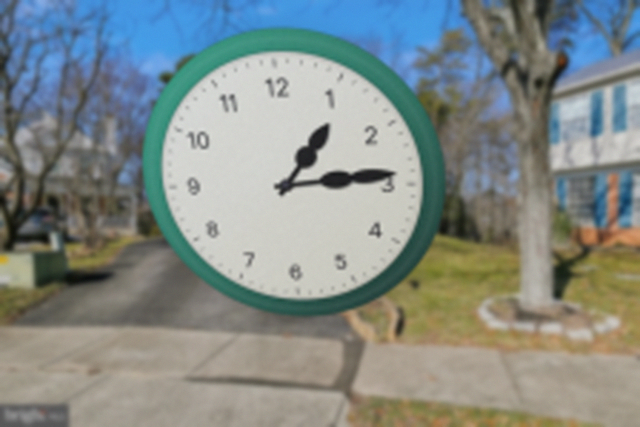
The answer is 1:14
